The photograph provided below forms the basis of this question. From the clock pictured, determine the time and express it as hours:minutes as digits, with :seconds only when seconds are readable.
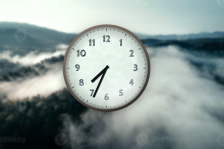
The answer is 7:34
